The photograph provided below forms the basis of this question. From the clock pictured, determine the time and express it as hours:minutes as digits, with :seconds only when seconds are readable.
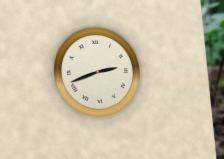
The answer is 2:42
